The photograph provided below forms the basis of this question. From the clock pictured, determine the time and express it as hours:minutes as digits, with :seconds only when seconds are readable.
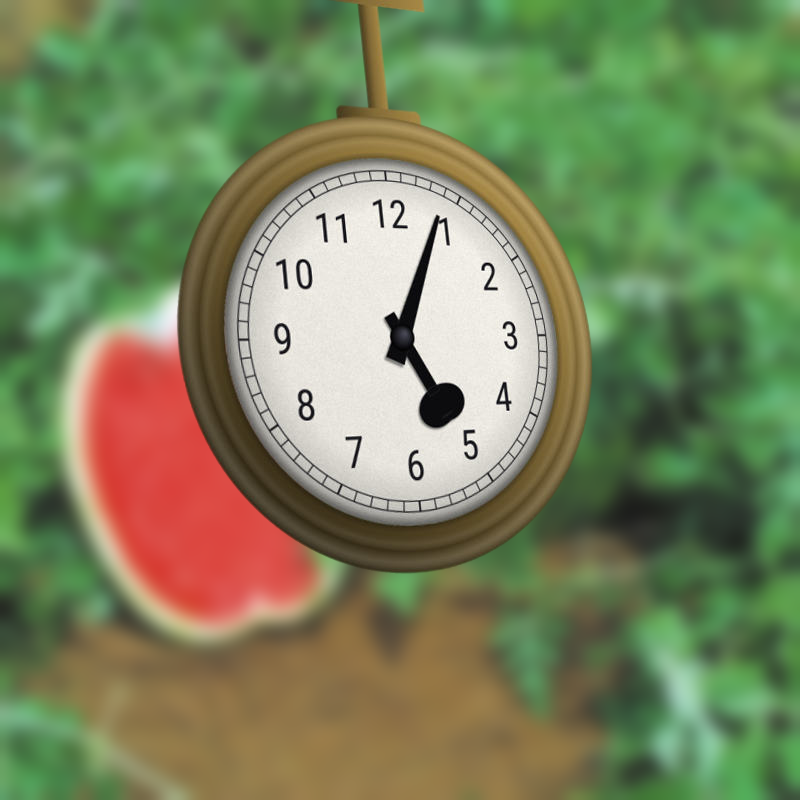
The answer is 5:04
